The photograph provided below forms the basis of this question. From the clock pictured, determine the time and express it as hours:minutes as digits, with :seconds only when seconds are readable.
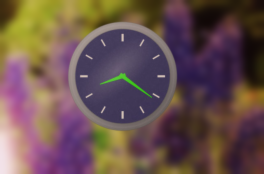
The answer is 8:21
